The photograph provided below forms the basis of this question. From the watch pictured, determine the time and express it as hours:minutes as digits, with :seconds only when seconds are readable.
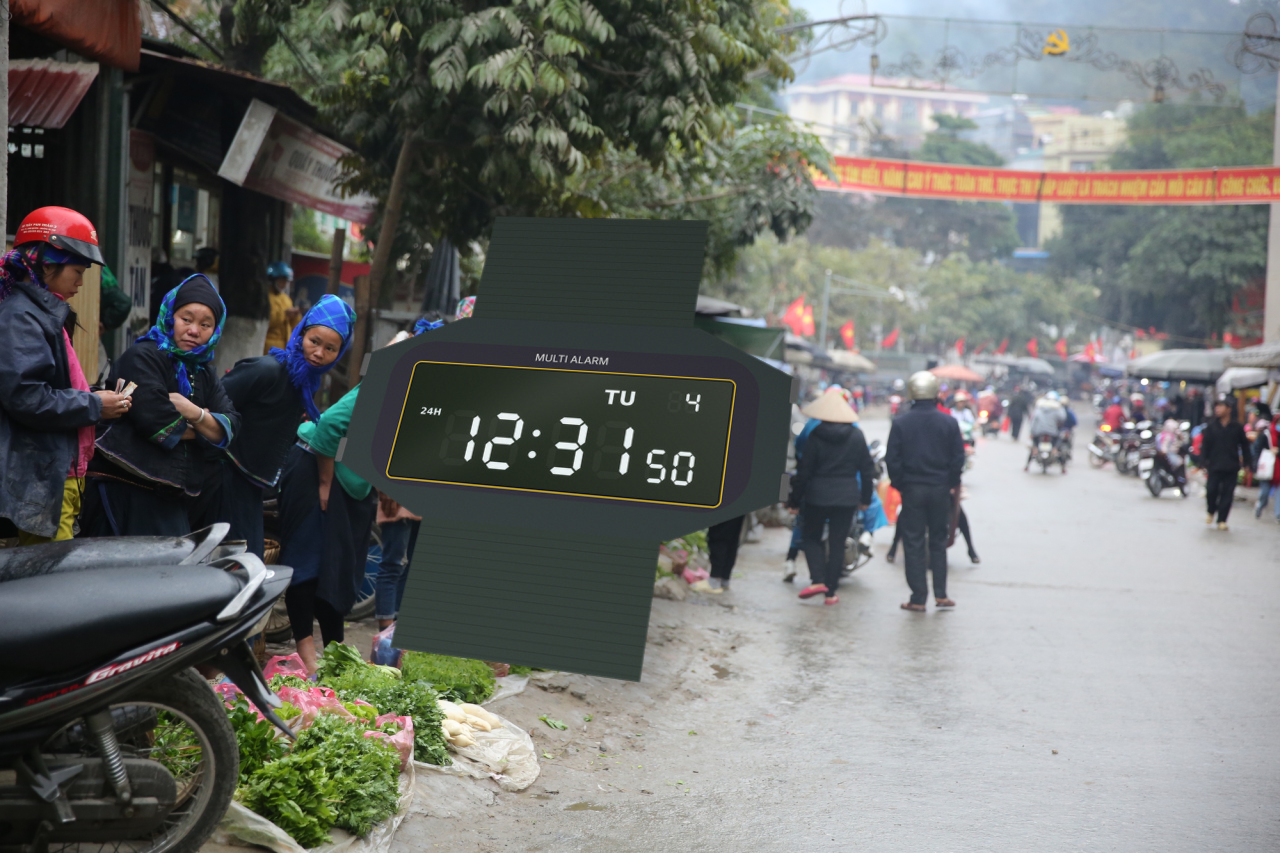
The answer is 12:31:50
